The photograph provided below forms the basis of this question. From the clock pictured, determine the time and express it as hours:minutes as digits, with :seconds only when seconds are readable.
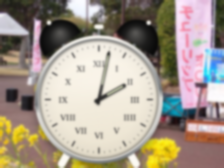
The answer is 2:02
